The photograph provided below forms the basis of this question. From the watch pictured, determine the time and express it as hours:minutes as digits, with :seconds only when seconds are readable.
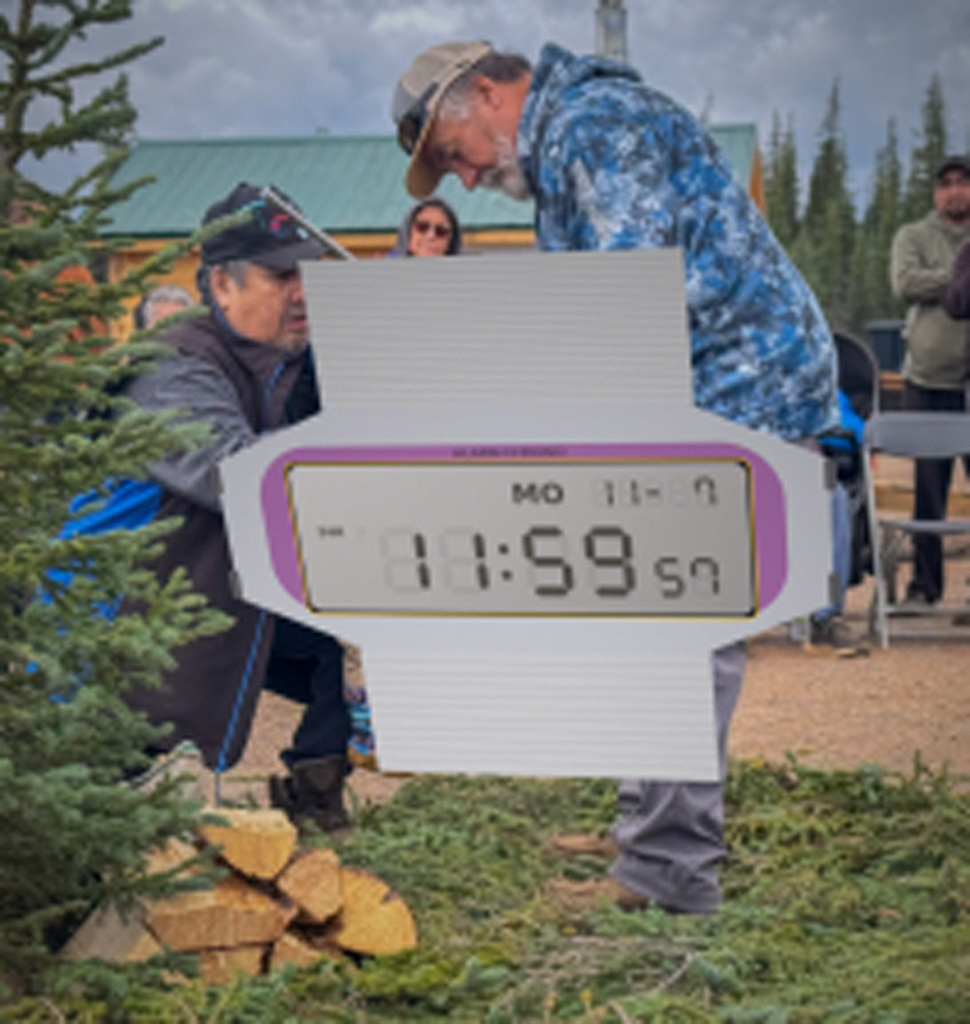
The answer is 11:59:57
